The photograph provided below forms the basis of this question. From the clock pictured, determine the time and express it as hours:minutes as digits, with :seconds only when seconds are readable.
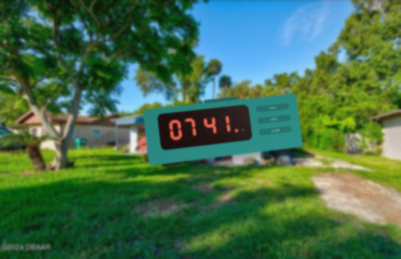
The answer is 7:41
